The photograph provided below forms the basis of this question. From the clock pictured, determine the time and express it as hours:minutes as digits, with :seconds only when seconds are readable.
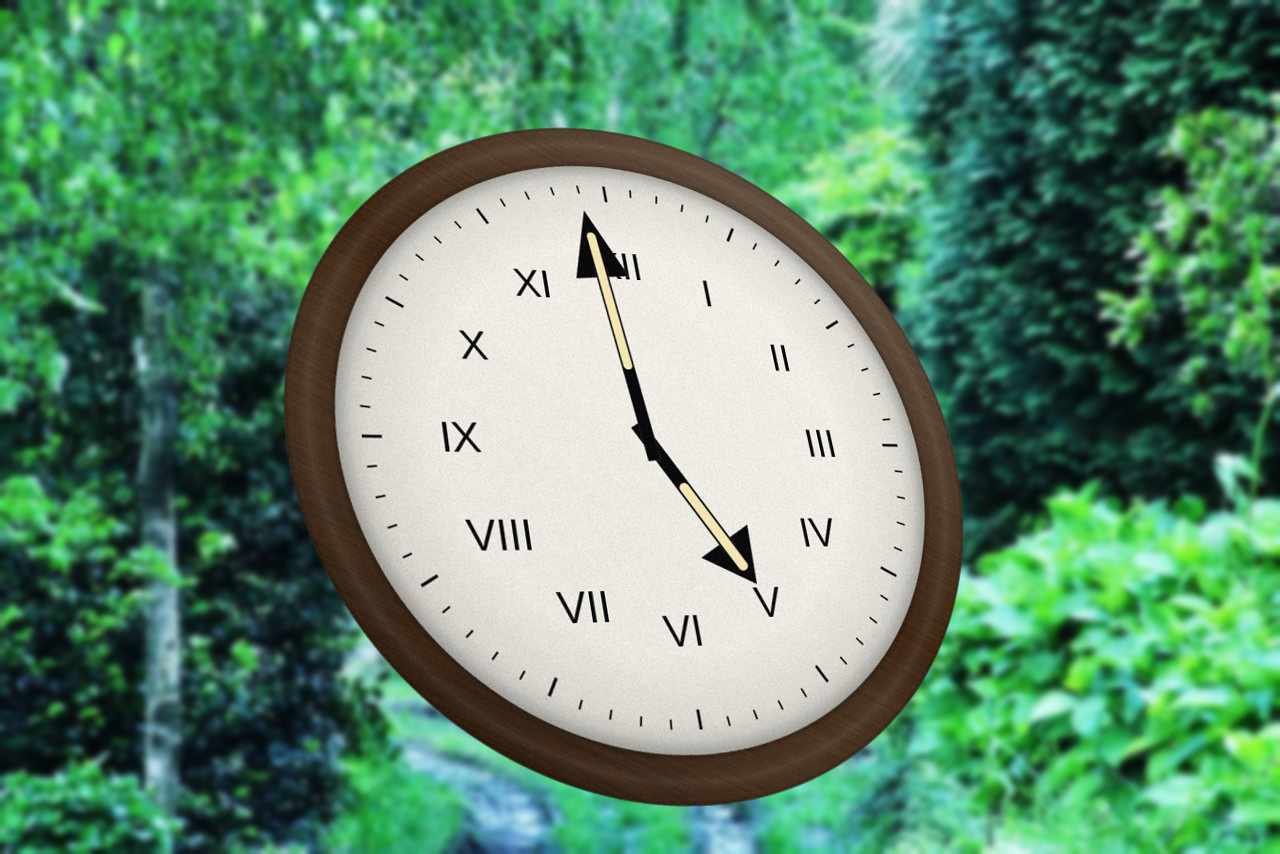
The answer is 4:59
